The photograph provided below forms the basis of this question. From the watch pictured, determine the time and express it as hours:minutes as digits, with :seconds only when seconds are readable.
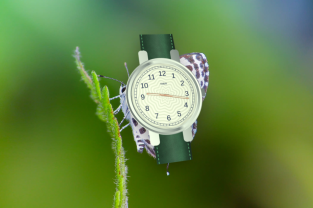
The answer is 9:17
